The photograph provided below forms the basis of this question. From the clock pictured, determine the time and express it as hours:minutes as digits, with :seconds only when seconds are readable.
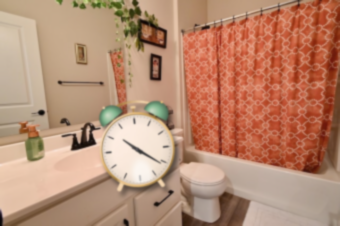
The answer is 10:21
